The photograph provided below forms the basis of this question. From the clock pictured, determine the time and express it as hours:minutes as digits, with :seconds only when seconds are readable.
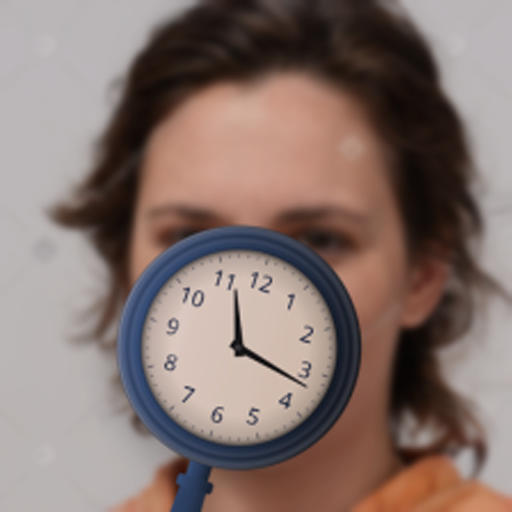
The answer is 11:17
